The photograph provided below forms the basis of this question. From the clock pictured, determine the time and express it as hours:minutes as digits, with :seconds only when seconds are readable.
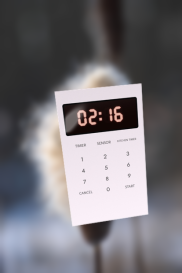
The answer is 2:16
